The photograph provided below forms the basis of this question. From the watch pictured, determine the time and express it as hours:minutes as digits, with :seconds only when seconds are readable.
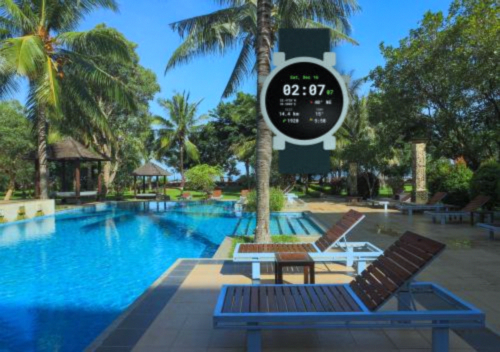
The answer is 2:07
